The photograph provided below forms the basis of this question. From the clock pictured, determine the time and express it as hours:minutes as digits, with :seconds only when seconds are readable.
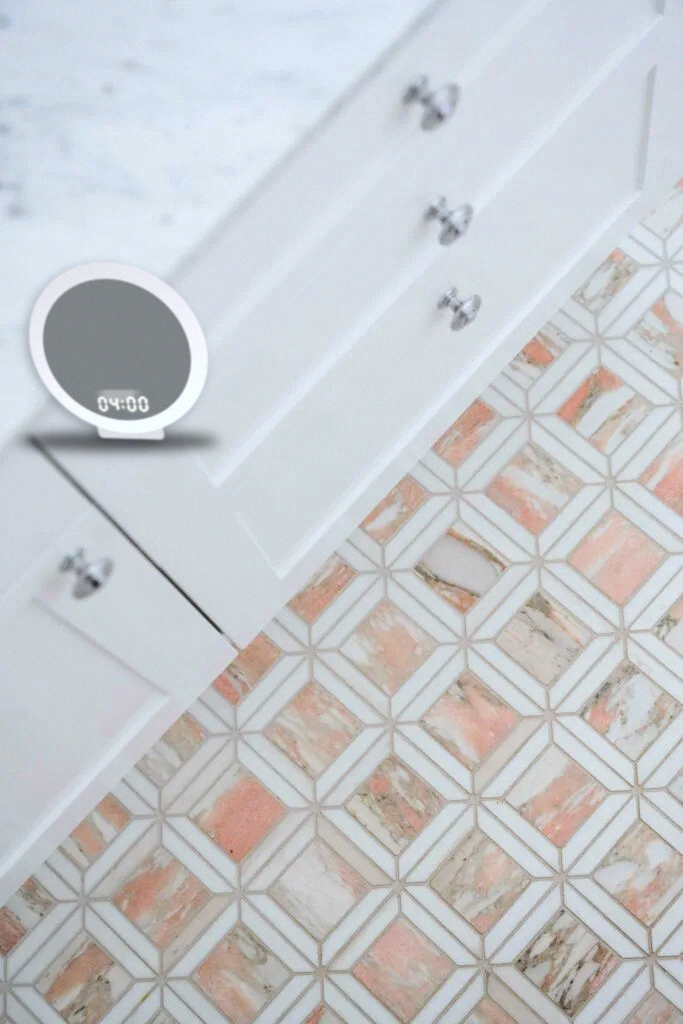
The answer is 4:00
